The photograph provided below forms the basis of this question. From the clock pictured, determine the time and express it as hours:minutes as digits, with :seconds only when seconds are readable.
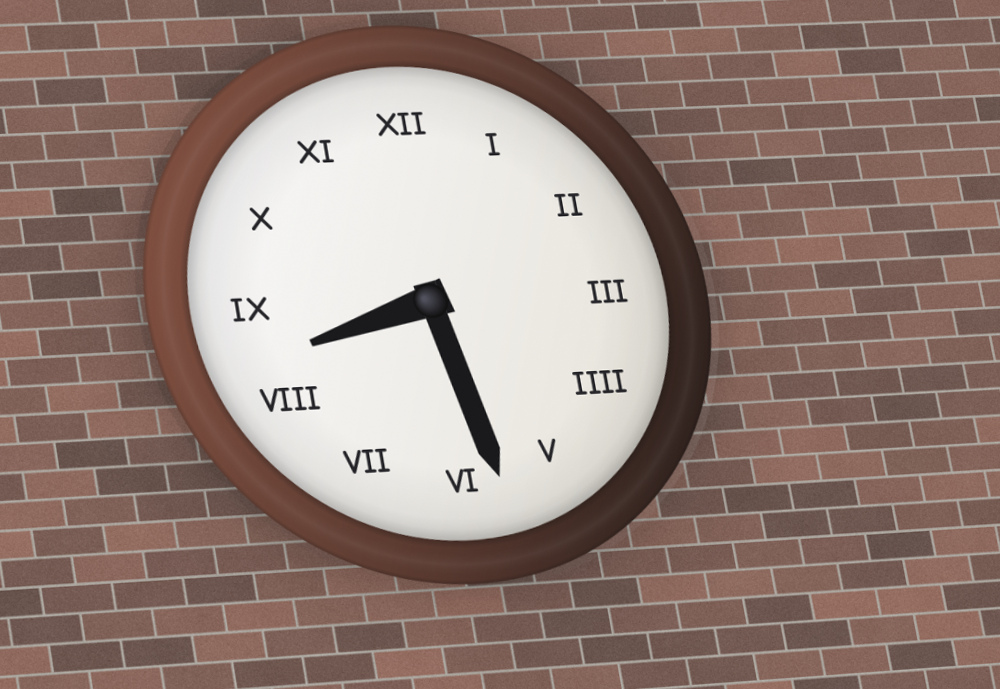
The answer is 8:28
